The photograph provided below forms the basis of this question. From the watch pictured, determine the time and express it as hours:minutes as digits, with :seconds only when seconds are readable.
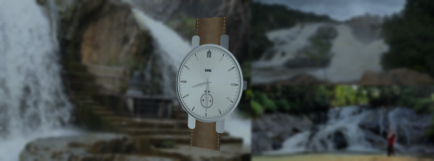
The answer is 8:30
